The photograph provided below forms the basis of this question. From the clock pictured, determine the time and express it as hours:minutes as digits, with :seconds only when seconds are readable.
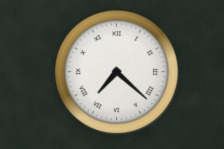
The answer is 7:22
